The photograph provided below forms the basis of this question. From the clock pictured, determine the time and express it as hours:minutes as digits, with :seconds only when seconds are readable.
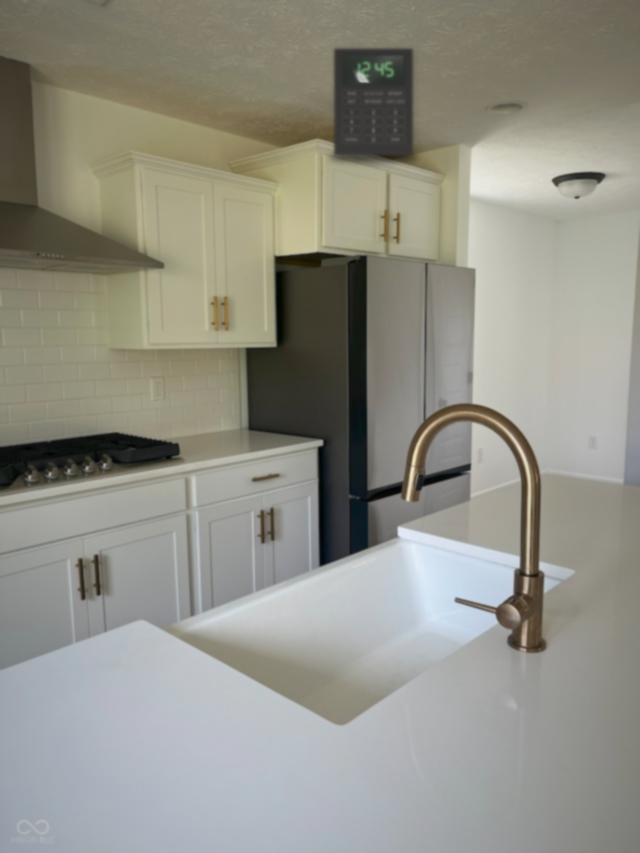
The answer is 12:45
